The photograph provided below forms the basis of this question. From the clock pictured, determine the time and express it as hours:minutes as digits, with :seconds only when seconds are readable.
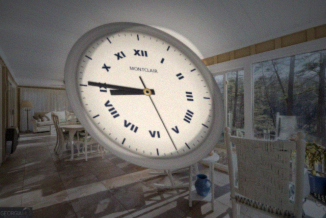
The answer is 8:45:27
